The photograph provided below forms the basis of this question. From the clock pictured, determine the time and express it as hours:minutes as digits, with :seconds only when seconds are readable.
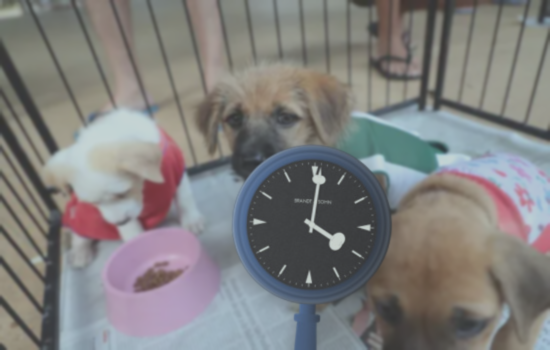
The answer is 4:01
